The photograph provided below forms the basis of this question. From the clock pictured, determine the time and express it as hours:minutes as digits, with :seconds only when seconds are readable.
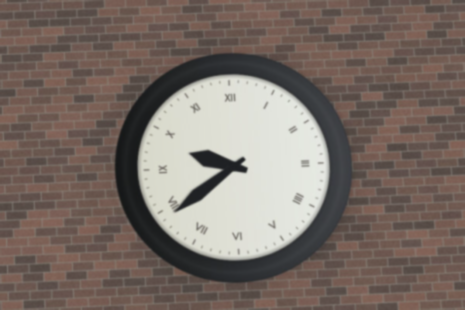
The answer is 9:39
